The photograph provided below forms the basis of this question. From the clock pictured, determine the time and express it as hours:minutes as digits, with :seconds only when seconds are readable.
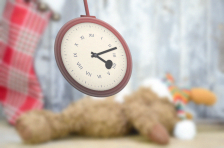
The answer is 4:12
